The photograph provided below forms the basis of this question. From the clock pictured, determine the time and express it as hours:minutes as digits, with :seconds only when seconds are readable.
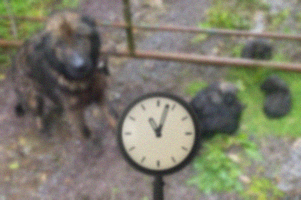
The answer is 11:03
